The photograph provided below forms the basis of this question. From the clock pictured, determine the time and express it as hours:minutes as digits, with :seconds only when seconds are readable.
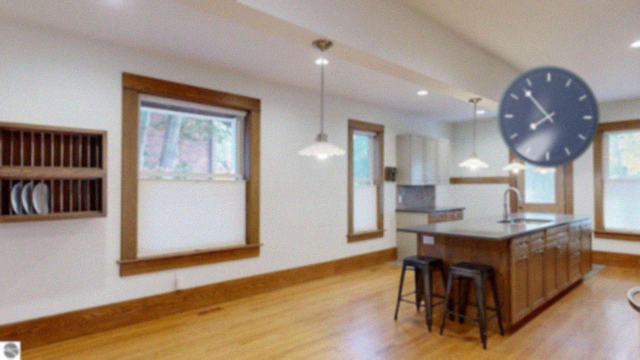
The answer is 7:53
